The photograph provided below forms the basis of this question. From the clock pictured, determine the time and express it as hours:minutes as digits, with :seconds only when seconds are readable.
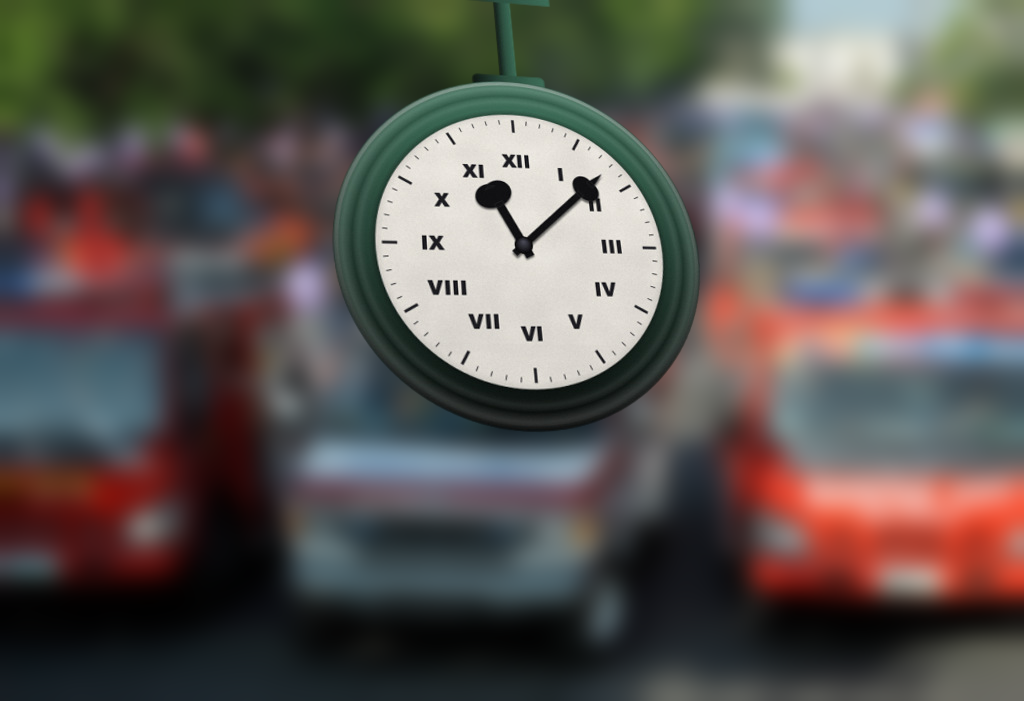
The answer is 11:08
